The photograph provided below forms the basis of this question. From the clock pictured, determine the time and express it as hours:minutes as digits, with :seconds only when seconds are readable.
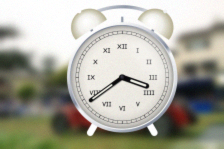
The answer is 3:39
